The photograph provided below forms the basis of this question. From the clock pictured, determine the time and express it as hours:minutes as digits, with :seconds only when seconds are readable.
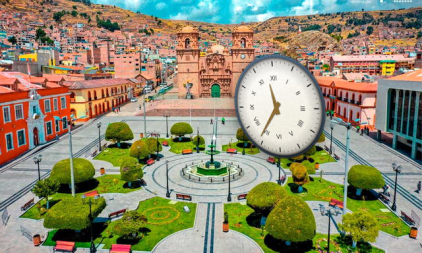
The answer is 11:36
